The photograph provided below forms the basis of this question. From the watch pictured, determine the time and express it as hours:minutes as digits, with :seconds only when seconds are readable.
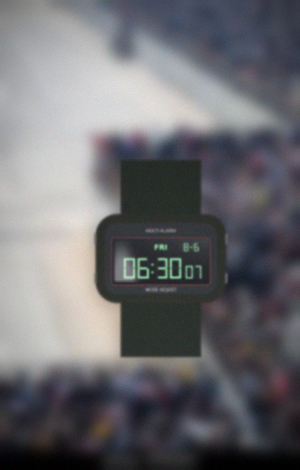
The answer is 6:30:07
